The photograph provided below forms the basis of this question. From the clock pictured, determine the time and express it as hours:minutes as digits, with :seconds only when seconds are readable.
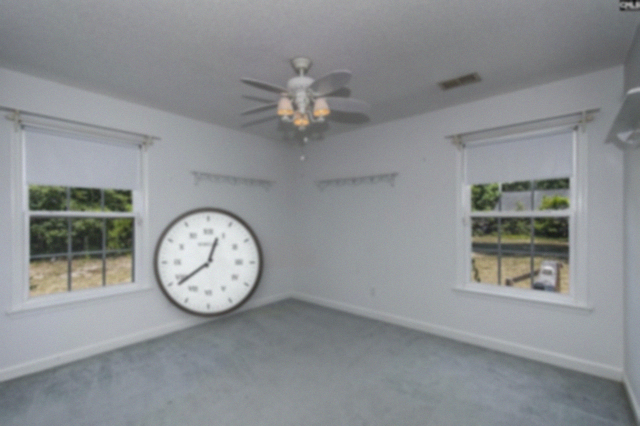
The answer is 12:39
